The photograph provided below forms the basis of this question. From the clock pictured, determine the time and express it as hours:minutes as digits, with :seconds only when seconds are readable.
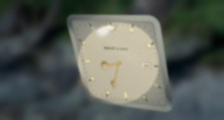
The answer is 8:34
